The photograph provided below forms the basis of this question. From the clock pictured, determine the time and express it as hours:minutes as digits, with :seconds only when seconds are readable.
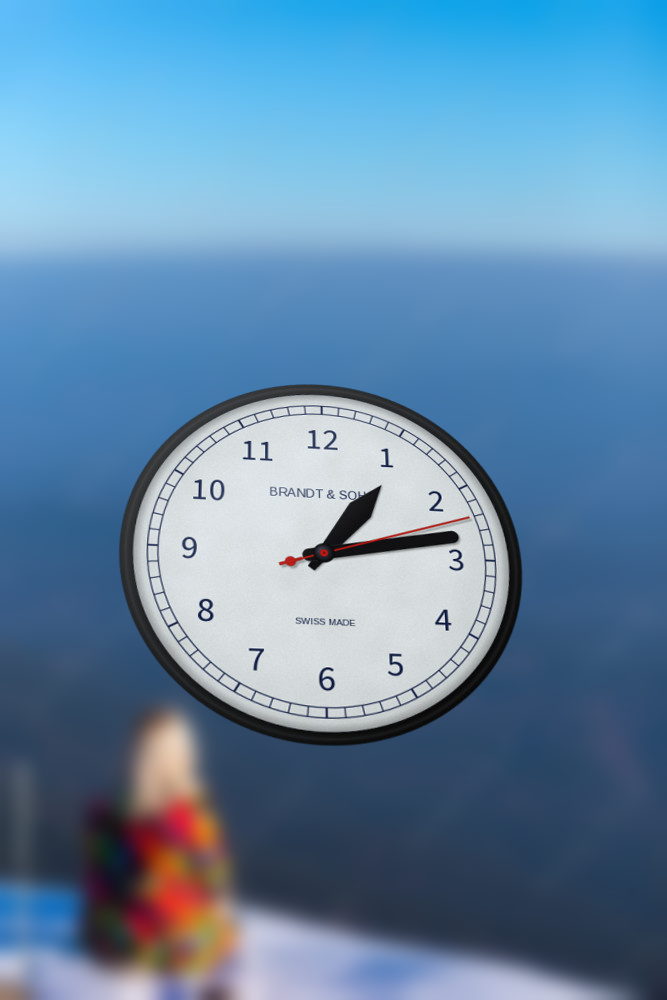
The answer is 1:13:12
